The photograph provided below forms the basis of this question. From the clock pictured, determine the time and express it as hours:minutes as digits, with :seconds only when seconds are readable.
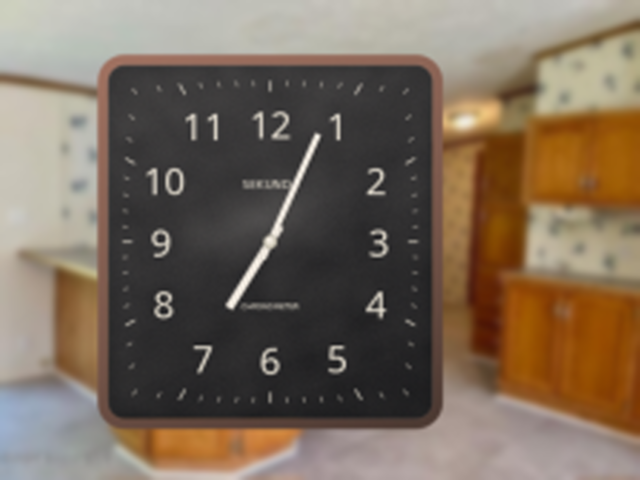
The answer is 7:04
